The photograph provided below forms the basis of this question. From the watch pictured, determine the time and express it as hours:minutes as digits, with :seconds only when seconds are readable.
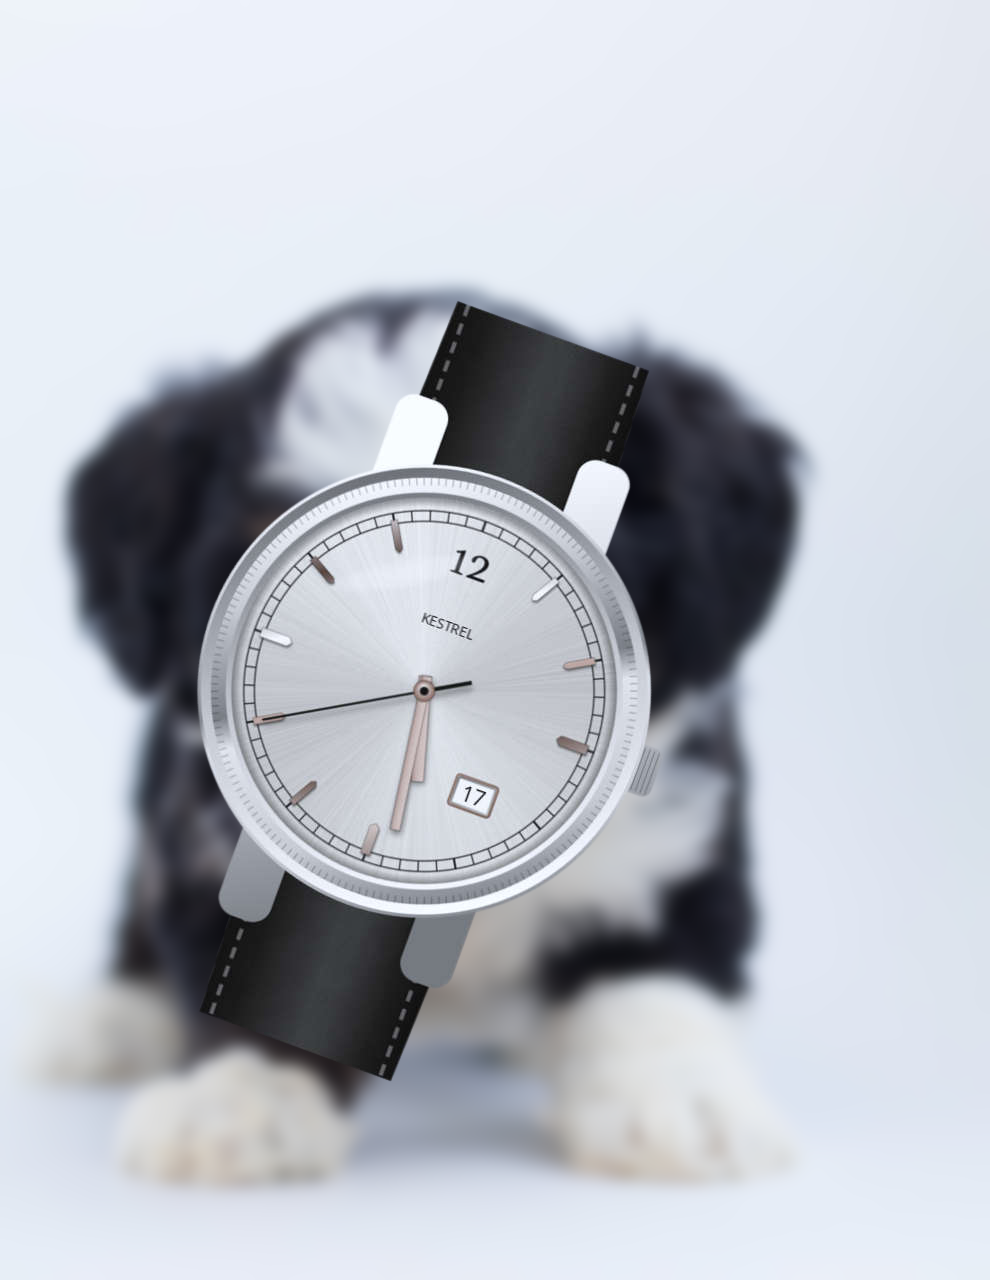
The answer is 5:28:40
